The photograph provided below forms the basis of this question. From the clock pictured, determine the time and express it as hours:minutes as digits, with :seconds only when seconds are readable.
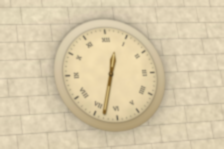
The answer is 12:33
